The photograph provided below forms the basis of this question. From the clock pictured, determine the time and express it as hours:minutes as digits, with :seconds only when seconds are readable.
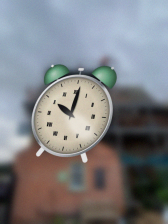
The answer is 10:01
